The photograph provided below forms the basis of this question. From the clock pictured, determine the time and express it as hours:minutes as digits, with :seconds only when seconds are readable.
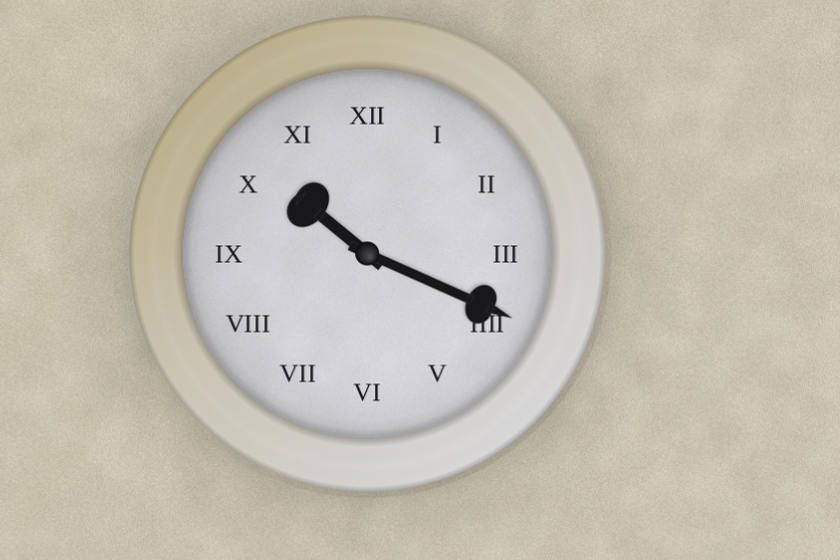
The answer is 10:19
